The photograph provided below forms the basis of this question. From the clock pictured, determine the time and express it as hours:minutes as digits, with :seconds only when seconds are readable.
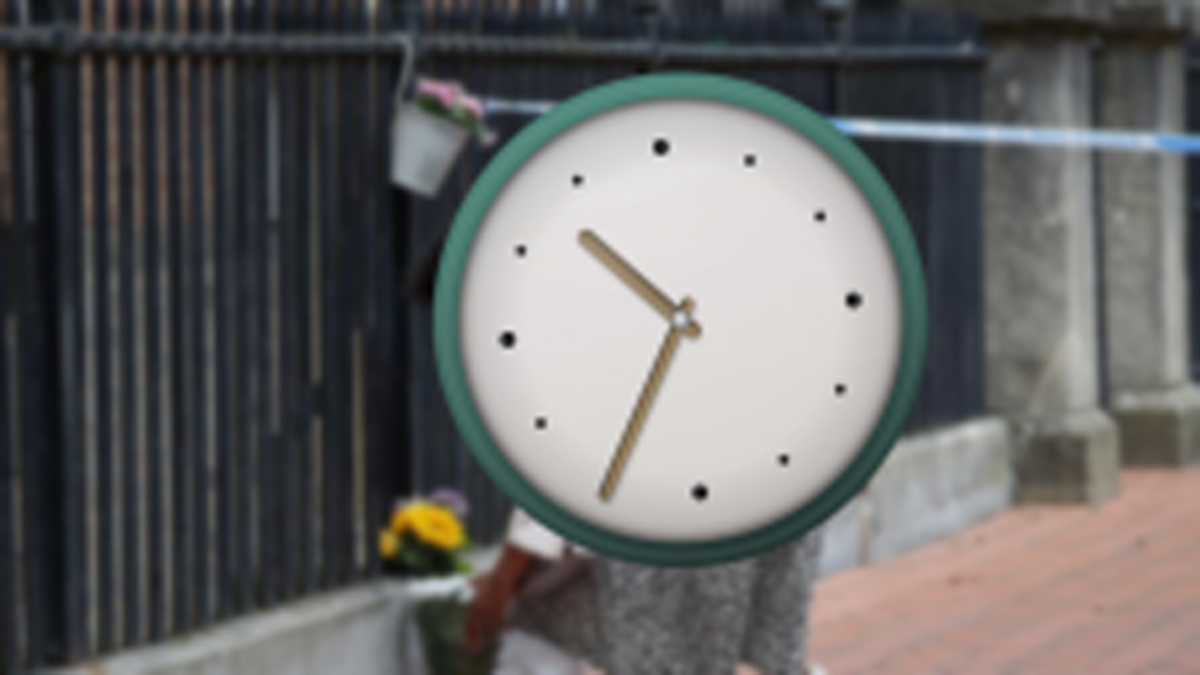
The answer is 10:35
